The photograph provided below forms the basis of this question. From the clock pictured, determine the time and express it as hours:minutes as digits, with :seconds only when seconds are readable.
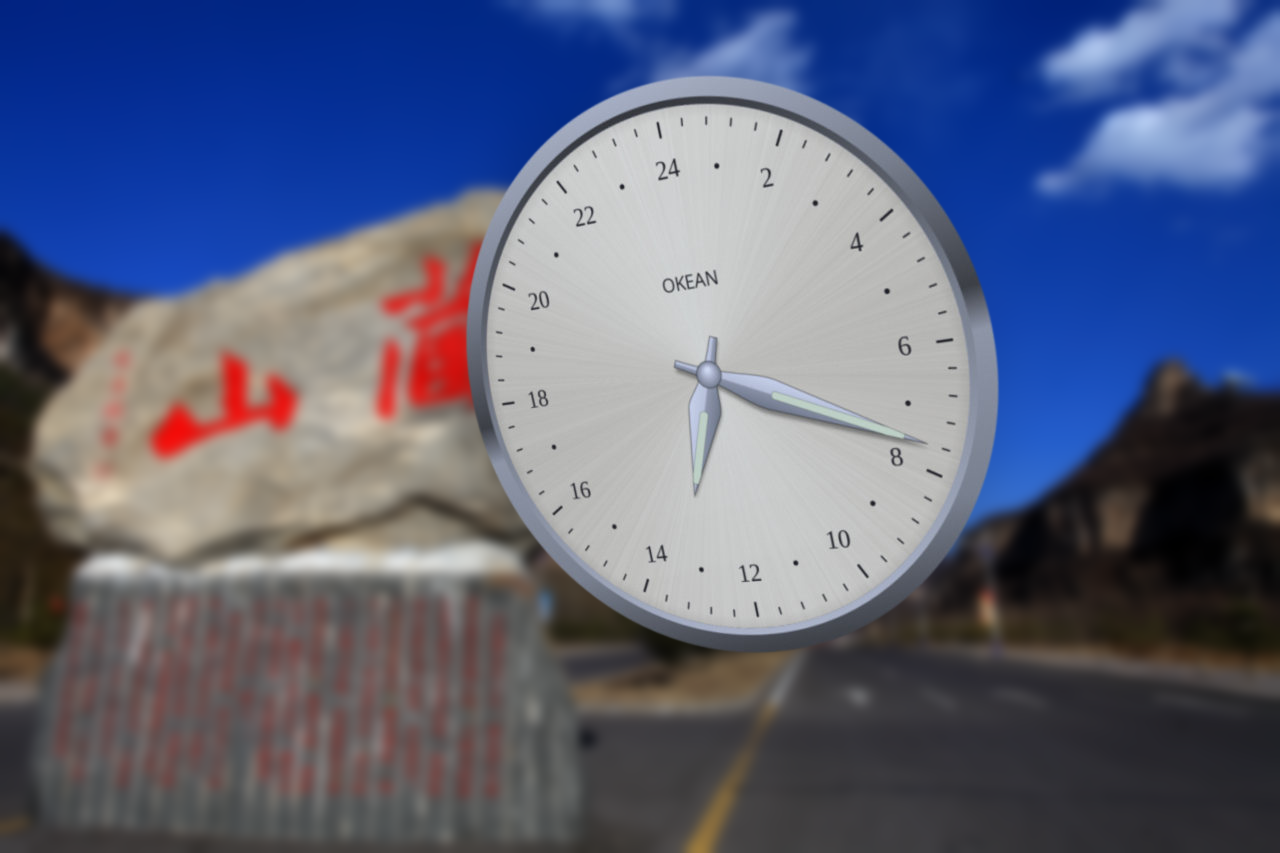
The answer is 13:19
